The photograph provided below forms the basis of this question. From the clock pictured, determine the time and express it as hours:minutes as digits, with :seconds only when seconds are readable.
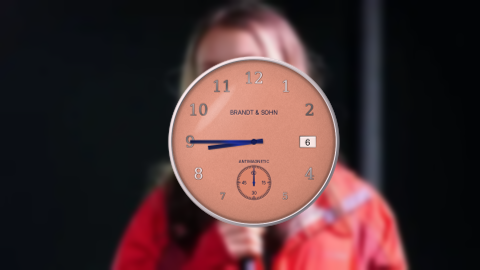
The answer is 8:45
